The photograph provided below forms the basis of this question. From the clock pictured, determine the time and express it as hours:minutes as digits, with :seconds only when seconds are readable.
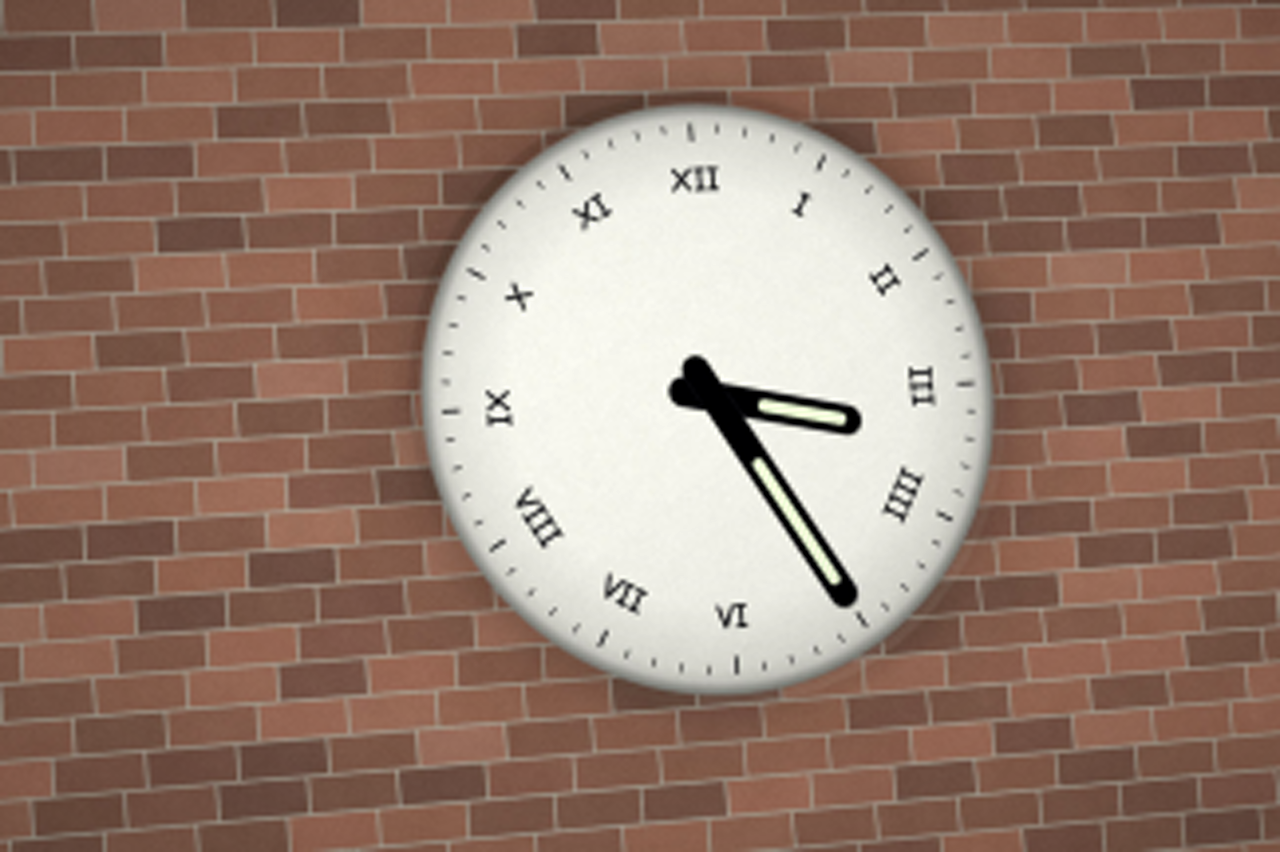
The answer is 3:25
